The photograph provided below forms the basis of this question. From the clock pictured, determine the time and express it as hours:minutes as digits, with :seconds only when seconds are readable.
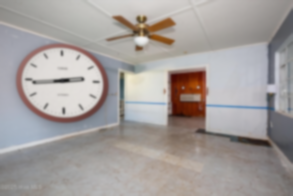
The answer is 2:44
